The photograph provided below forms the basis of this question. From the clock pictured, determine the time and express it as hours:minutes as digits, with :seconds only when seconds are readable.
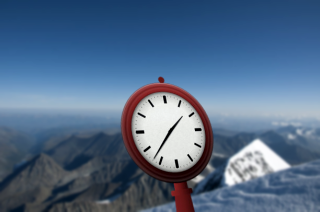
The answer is 1:37
